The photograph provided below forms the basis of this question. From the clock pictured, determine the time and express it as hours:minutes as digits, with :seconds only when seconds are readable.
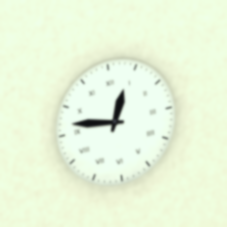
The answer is 12:47
